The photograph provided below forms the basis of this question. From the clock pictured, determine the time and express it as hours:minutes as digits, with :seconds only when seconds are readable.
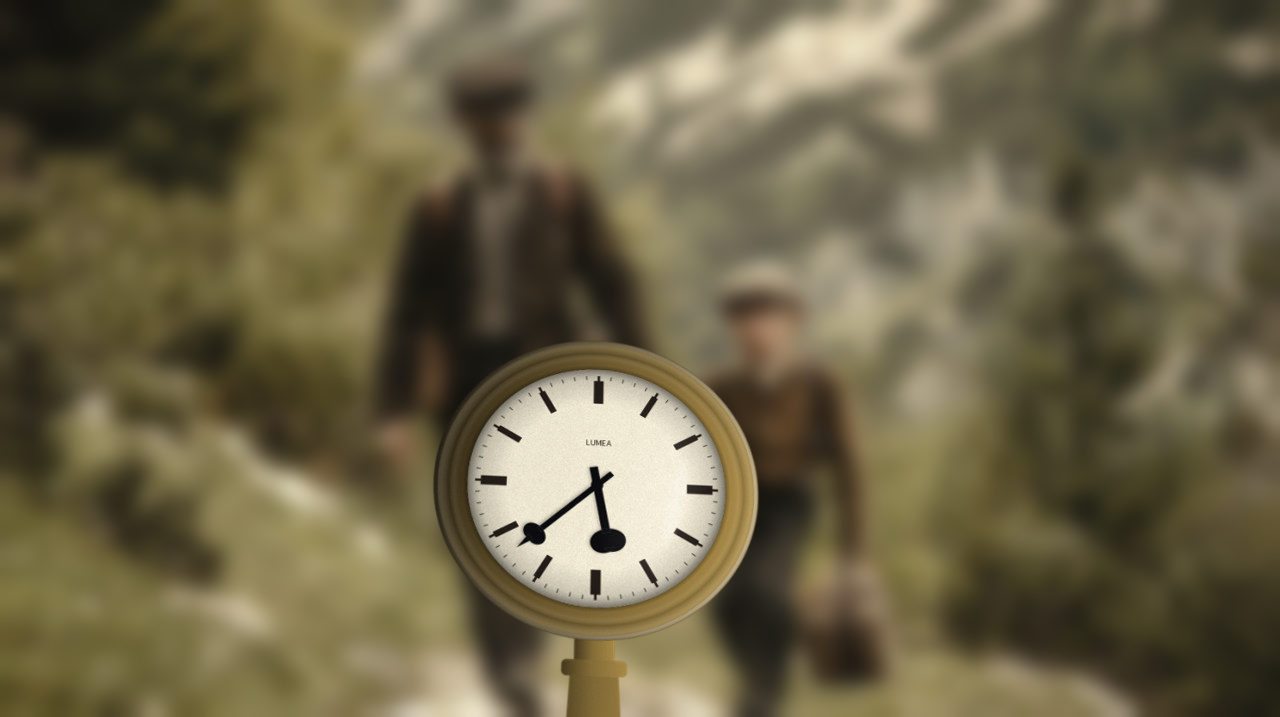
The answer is 5:38
